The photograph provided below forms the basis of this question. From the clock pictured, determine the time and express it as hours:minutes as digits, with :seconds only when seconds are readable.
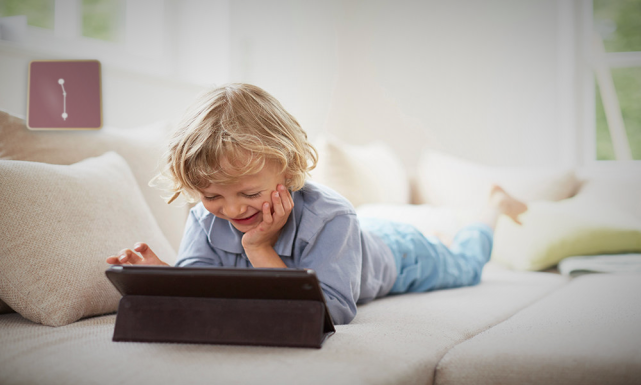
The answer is 11:30
